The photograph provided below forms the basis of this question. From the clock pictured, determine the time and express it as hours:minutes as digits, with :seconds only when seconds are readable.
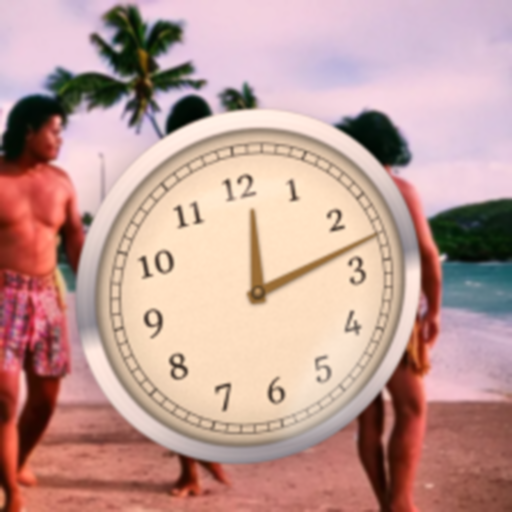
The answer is 12:13
